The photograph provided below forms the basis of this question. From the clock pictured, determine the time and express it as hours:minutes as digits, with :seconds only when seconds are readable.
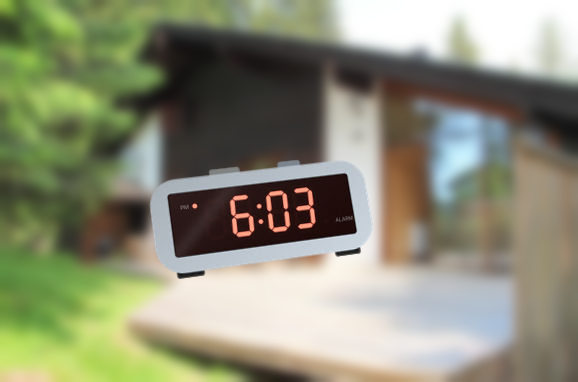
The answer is 6:03
